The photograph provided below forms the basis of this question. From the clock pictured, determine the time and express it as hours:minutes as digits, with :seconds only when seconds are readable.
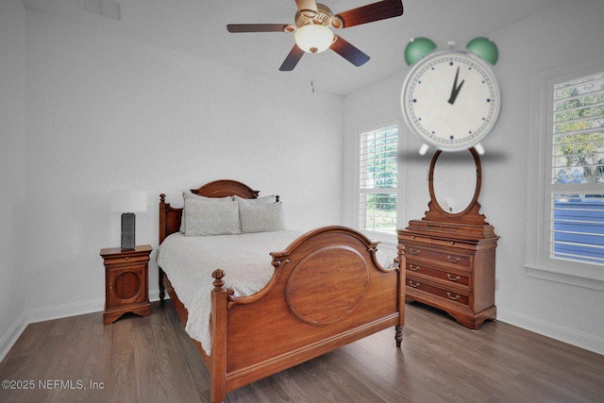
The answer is 1:02
